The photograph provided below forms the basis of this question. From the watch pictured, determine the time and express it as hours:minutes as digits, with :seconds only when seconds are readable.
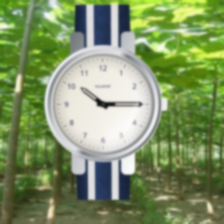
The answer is 10:15
